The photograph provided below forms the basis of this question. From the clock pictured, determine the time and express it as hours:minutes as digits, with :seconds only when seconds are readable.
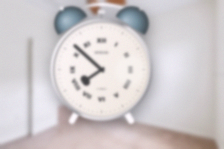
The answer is 7:52
